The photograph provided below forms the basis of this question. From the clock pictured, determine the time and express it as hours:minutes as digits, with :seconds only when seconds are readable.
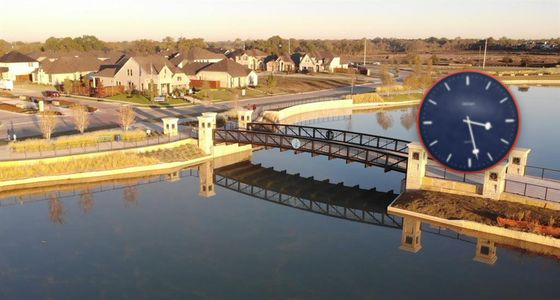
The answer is 3:28
